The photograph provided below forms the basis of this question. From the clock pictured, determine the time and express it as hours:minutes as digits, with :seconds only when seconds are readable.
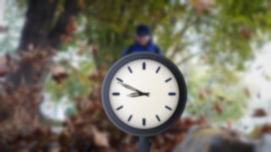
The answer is 8:49
